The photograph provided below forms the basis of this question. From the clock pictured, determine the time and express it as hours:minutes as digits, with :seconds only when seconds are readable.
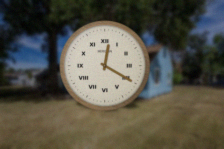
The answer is 12:20
